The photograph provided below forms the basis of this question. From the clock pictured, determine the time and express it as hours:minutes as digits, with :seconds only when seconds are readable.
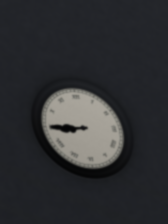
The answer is 8:45
